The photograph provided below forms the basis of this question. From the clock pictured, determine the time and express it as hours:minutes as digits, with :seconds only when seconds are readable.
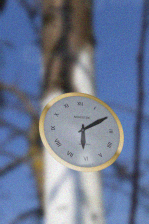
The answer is 6:10
